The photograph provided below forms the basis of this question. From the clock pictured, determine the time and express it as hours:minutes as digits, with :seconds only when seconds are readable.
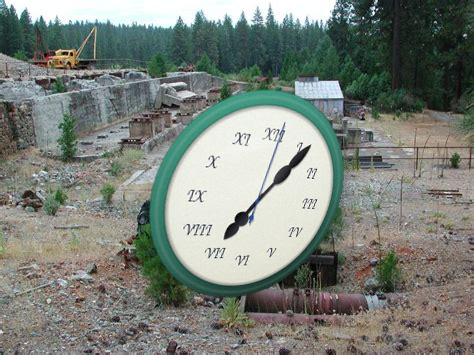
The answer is 7:06:01
